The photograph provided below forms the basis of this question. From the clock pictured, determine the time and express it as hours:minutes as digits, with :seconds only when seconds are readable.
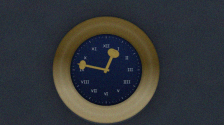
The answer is 12:47
